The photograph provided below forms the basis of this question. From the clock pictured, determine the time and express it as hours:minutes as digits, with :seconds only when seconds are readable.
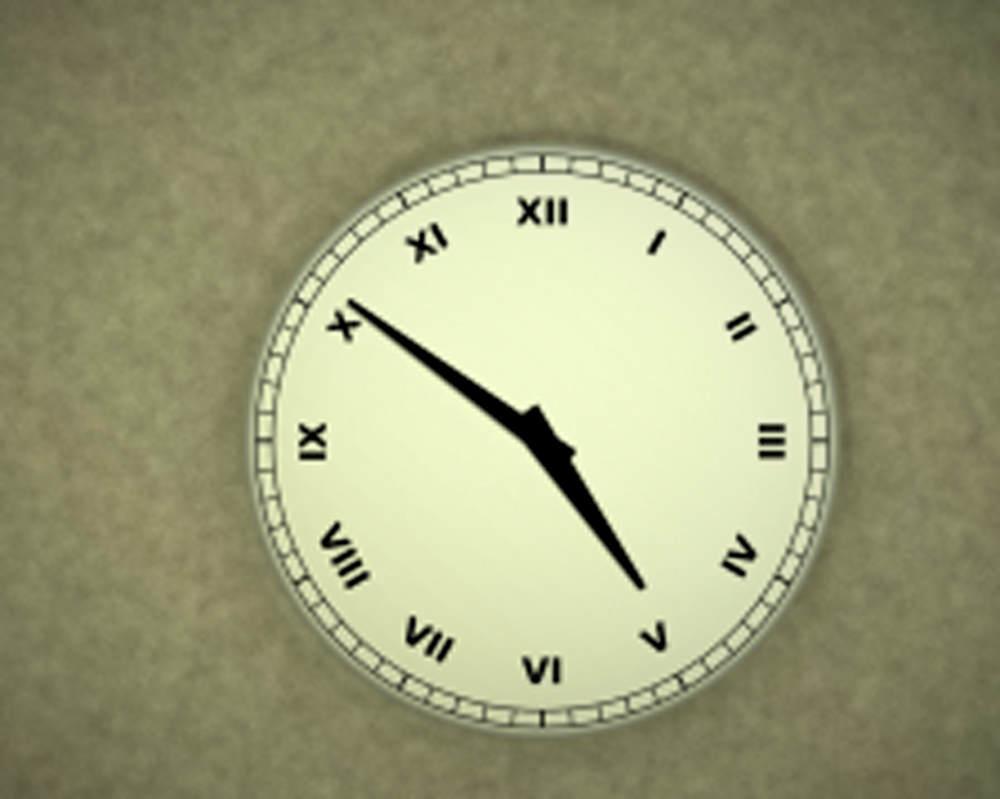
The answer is 4:51
